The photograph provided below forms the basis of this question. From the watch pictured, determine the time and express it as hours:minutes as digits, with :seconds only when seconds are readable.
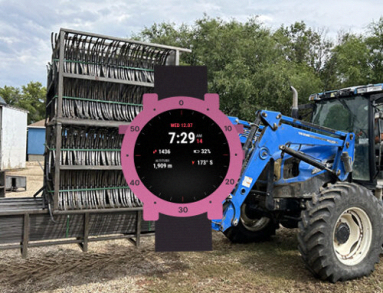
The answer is 7:29
